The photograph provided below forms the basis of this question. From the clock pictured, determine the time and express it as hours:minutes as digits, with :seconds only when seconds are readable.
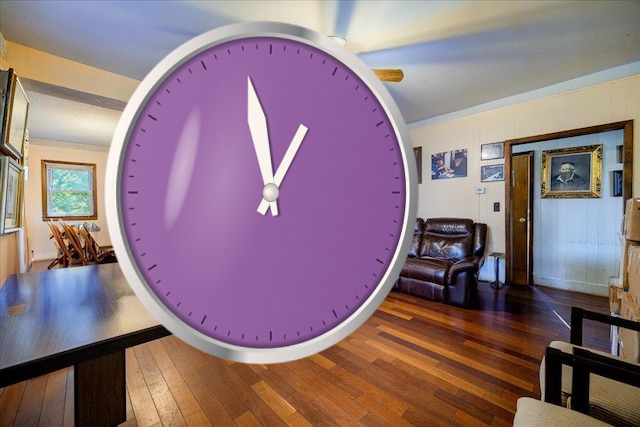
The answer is 12:58
